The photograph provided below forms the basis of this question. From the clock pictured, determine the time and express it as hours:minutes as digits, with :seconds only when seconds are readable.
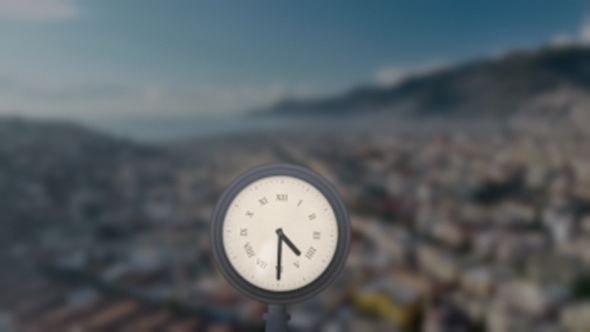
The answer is 4:30
